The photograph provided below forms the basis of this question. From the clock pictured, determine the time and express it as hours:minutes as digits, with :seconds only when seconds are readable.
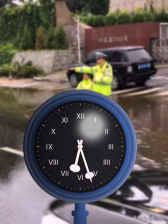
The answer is 6:27
